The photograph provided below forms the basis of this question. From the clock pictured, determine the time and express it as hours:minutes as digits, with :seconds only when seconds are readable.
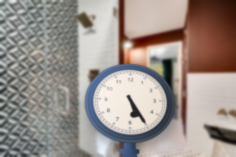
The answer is 5:25
